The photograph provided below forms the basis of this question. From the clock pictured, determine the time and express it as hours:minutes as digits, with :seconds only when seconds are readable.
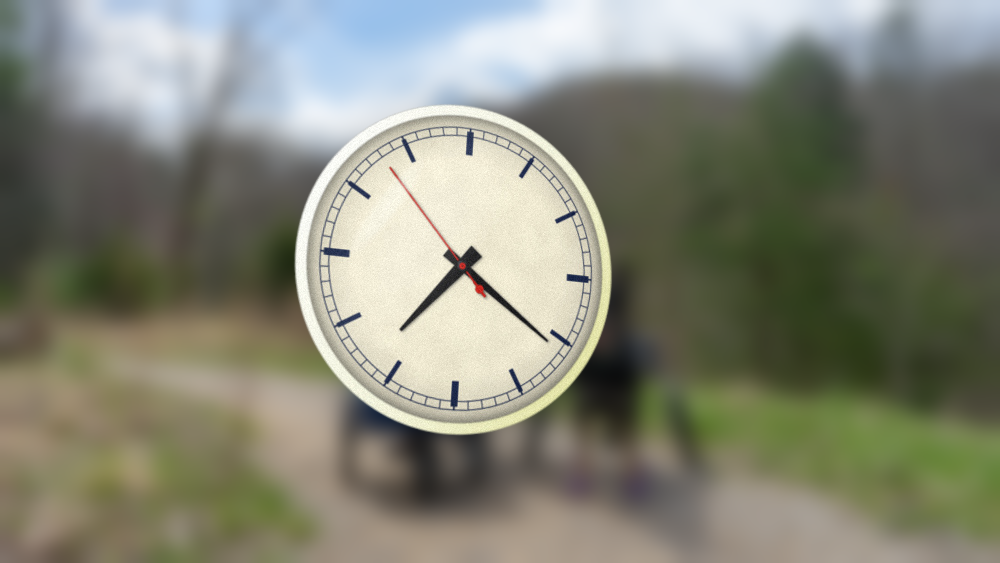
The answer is 7:20:53
